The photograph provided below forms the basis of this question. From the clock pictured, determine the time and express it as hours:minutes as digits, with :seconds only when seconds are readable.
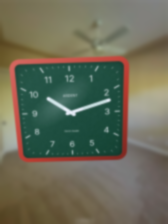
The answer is 10:12
